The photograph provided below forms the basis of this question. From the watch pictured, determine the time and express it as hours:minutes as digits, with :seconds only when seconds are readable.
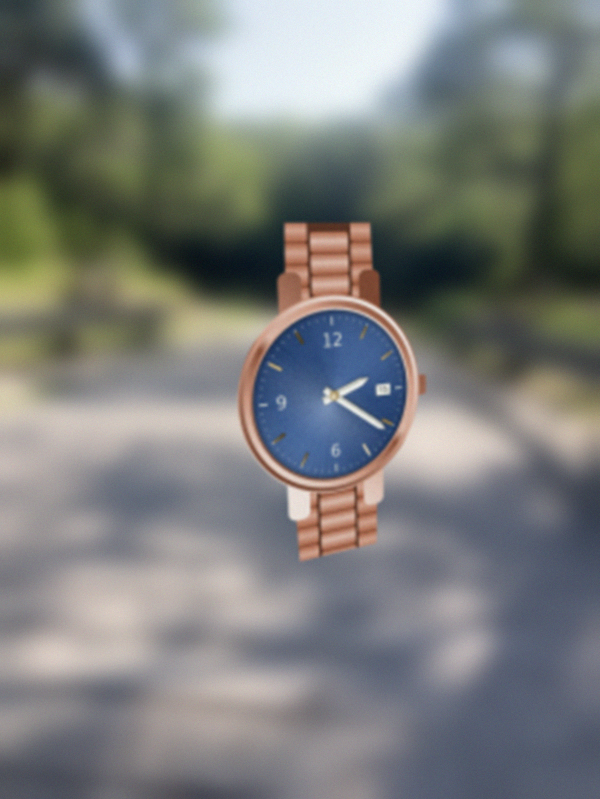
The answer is 2:21
